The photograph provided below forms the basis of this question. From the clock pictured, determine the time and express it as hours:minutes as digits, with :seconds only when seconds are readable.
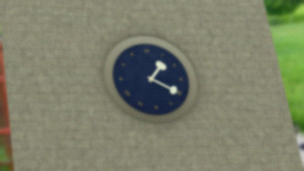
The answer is 1:20
